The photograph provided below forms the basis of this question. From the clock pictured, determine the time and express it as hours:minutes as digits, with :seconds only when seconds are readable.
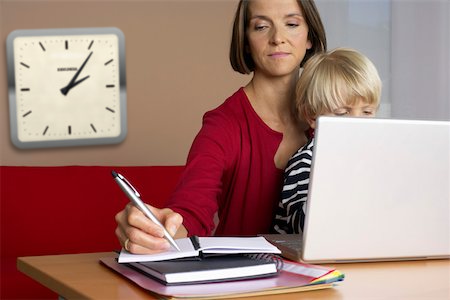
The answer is 2:06
